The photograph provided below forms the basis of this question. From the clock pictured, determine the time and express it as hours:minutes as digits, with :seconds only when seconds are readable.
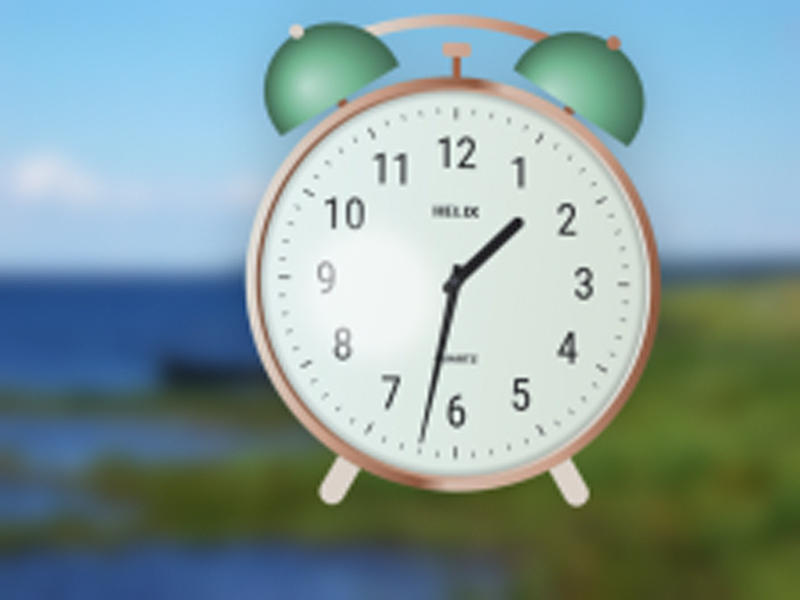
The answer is 1:32
